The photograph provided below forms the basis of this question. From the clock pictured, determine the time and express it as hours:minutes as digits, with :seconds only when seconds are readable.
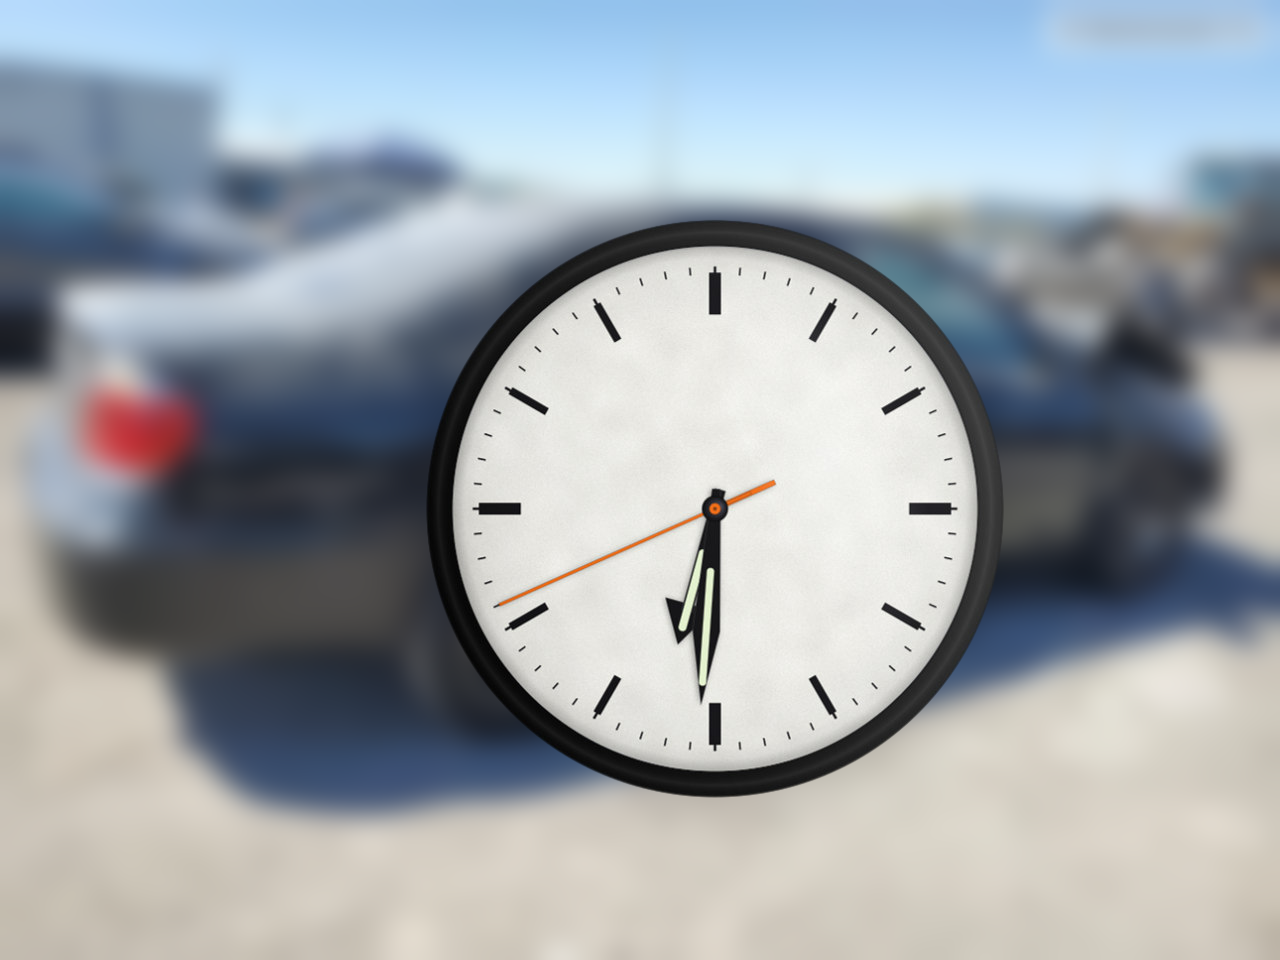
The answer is 6:30:41
